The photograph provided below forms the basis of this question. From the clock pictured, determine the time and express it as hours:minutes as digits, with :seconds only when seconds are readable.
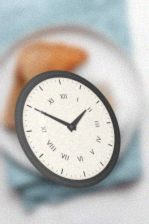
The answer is 1:50
